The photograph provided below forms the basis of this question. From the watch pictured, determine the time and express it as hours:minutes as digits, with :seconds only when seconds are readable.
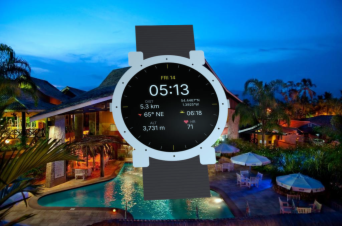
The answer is 5:13
